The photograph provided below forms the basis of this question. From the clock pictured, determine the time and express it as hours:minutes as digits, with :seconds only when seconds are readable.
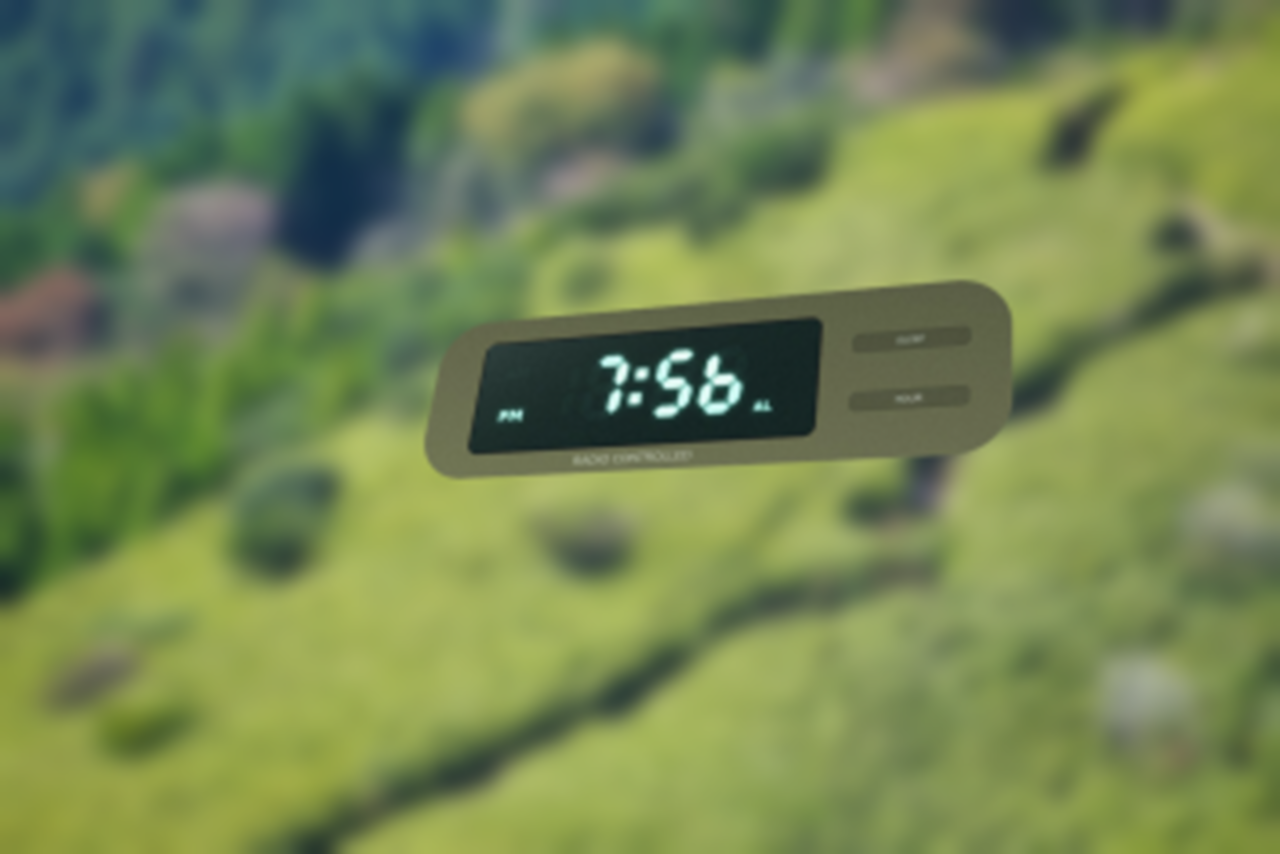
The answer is 7:56
